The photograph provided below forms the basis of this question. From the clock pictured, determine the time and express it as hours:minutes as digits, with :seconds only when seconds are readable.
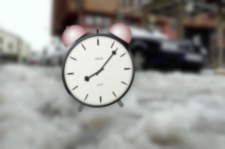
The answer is 8:07
